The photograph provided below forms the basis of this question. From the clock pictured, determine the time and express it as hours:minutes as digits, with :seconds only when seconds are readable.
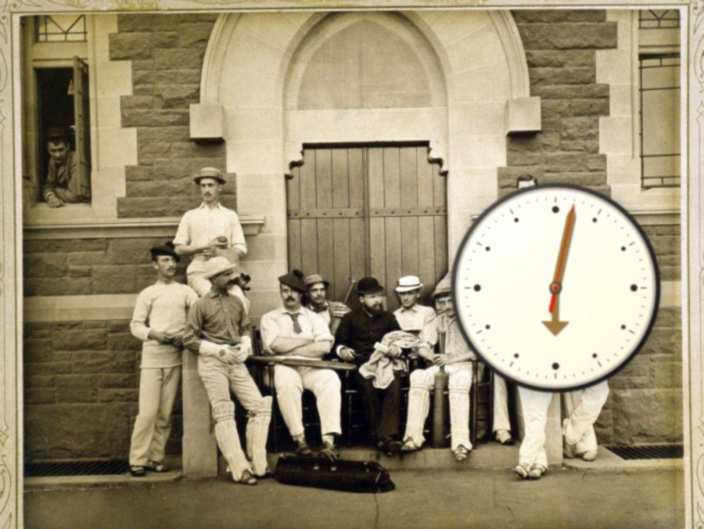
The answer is 6:02:02
